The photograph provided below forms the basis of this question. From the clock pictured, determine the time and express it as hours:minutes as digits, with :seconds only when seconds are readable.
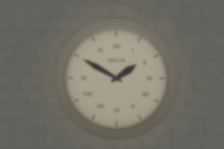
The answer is 1:50
